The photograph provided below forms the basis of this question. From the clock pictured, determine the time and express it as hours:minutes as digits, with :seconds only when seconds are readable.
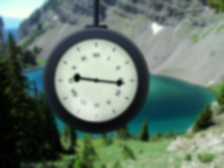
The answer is 9:16
